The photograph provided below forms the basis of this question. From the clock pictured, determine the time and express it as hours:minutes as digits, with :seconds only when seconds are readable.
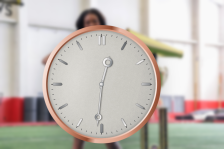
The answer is 12:31
